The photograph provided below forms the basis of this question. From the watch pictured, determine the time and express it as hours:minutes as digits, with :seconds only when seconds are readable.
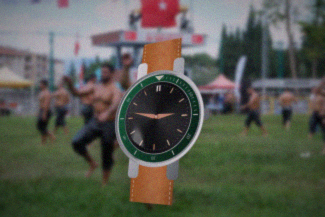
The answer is 2:47
